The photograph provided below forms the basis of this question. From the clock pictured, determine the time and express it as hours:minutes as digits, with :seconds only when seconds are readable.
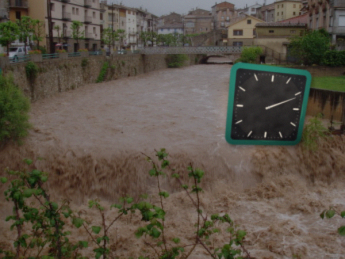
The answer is 2:11
